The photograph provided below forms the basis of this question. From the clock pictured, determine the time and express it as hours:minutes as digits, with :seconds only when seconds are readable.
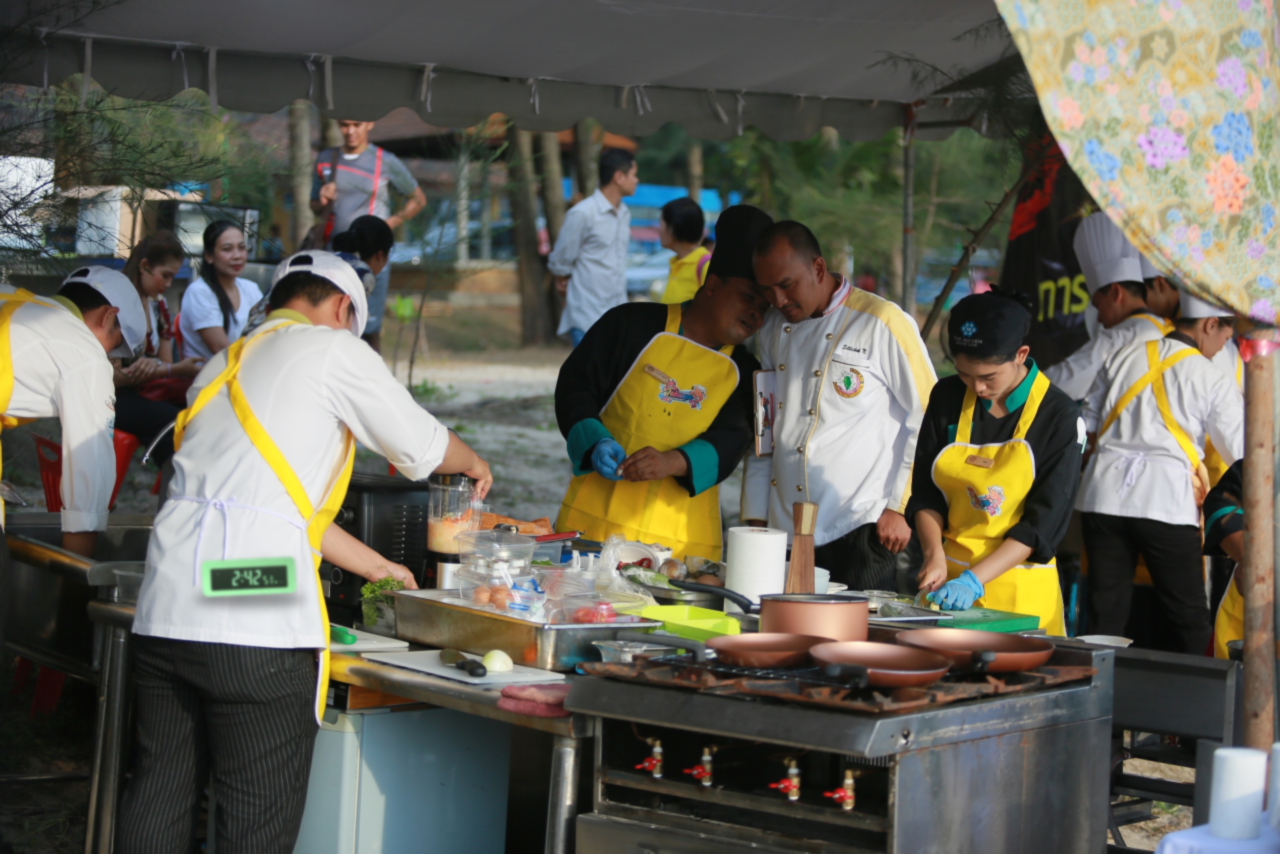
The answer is 2:42
